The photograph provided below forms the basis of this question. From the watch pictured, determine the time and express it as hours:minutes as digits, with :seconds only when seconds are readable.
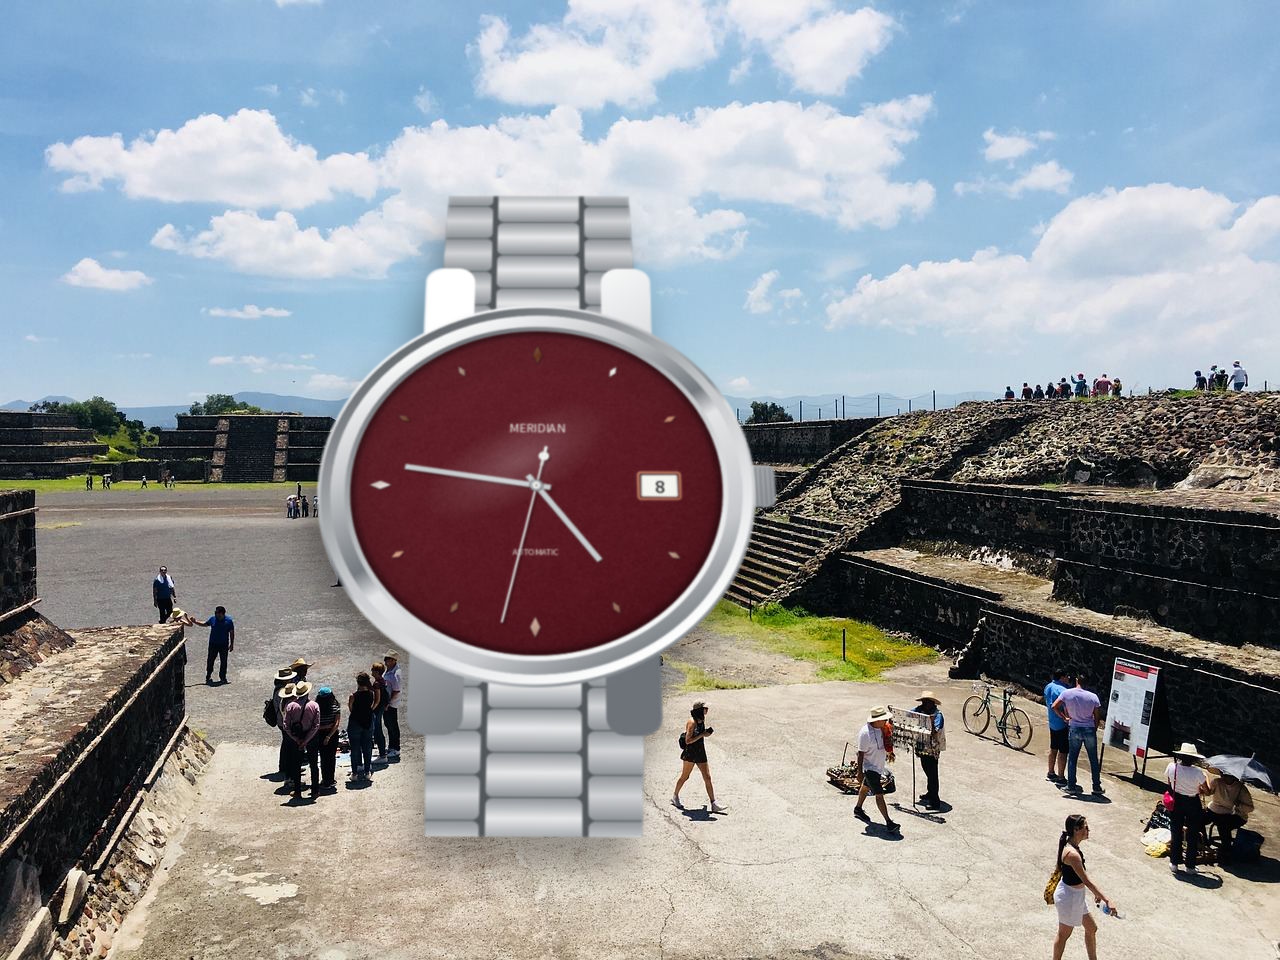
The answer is 4:46:32
